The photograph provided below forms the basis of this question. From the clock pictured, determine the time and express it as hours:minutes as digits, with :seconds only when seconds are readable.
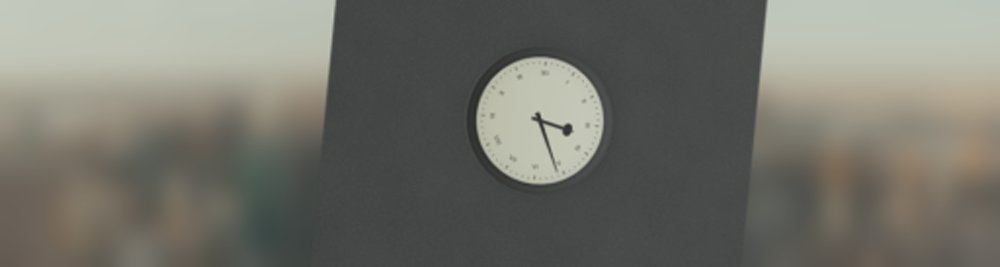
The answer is 3:26
